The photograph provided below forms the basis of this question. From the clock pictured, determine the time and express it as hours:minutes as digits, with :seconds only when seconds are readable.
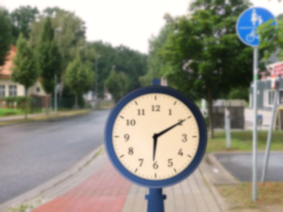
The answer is 6:10
